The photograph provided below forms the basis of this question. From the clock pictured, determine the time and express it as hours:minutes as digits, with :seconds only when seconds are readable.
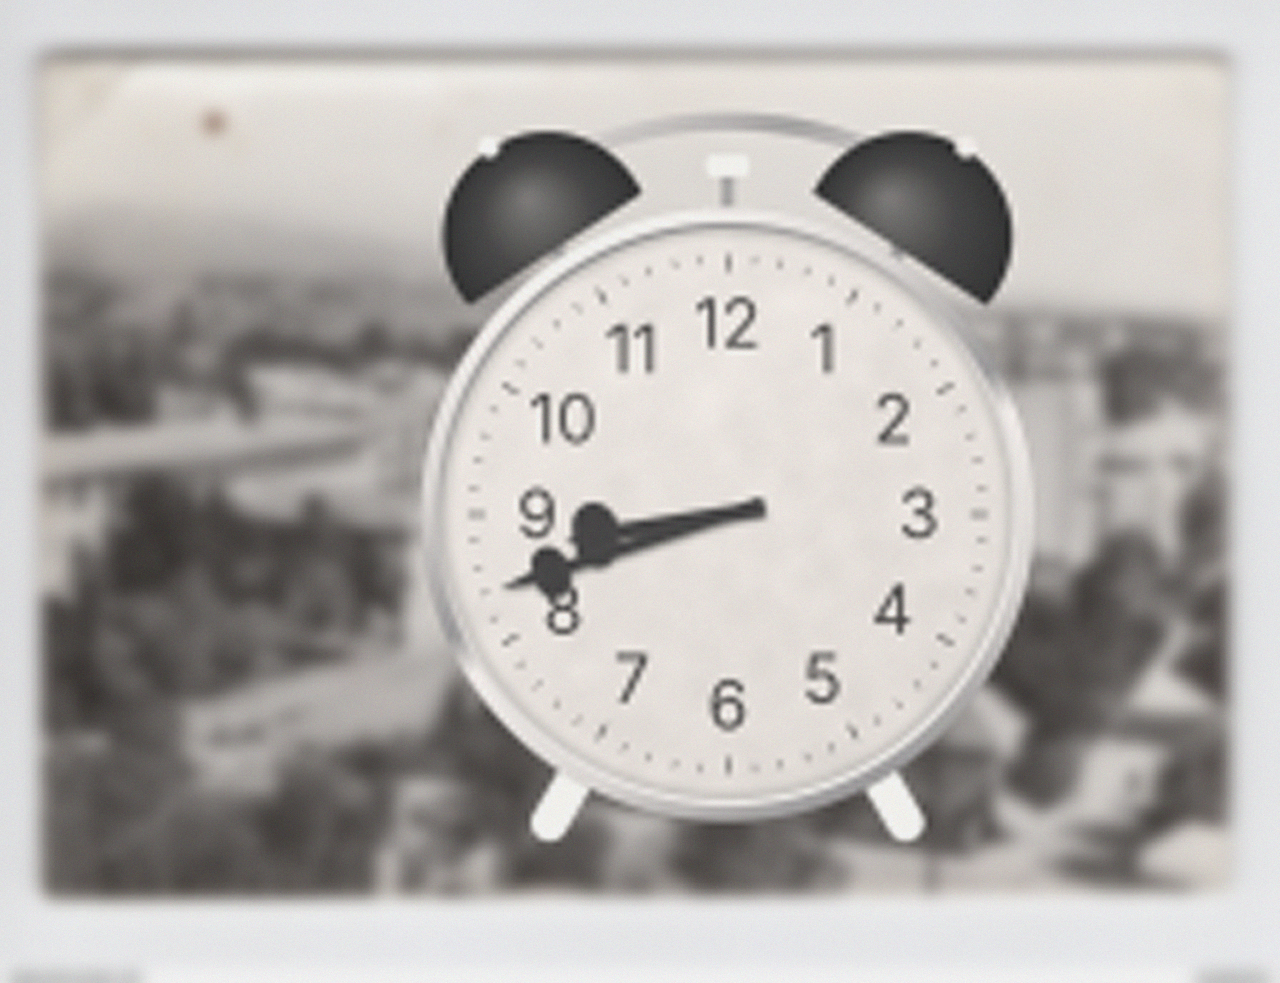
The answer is 8:42
